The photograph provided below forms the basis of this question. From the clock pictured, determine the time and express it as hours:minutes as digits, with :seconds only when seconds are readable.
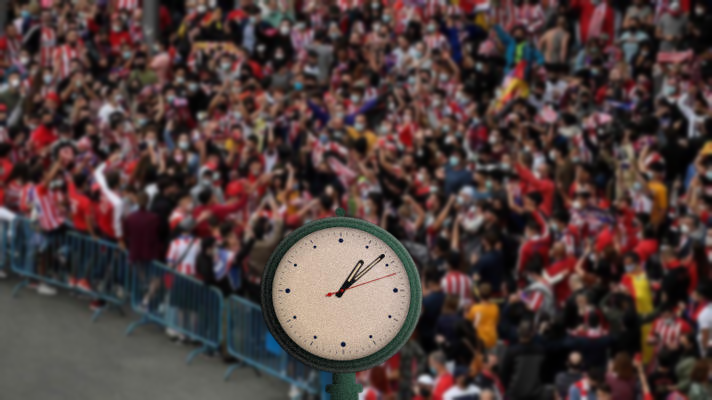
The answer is 1:08:12
